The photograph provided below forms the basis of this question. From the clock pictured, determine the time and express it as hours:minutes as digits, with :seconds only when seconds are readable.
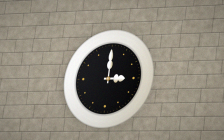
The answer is 3:00
